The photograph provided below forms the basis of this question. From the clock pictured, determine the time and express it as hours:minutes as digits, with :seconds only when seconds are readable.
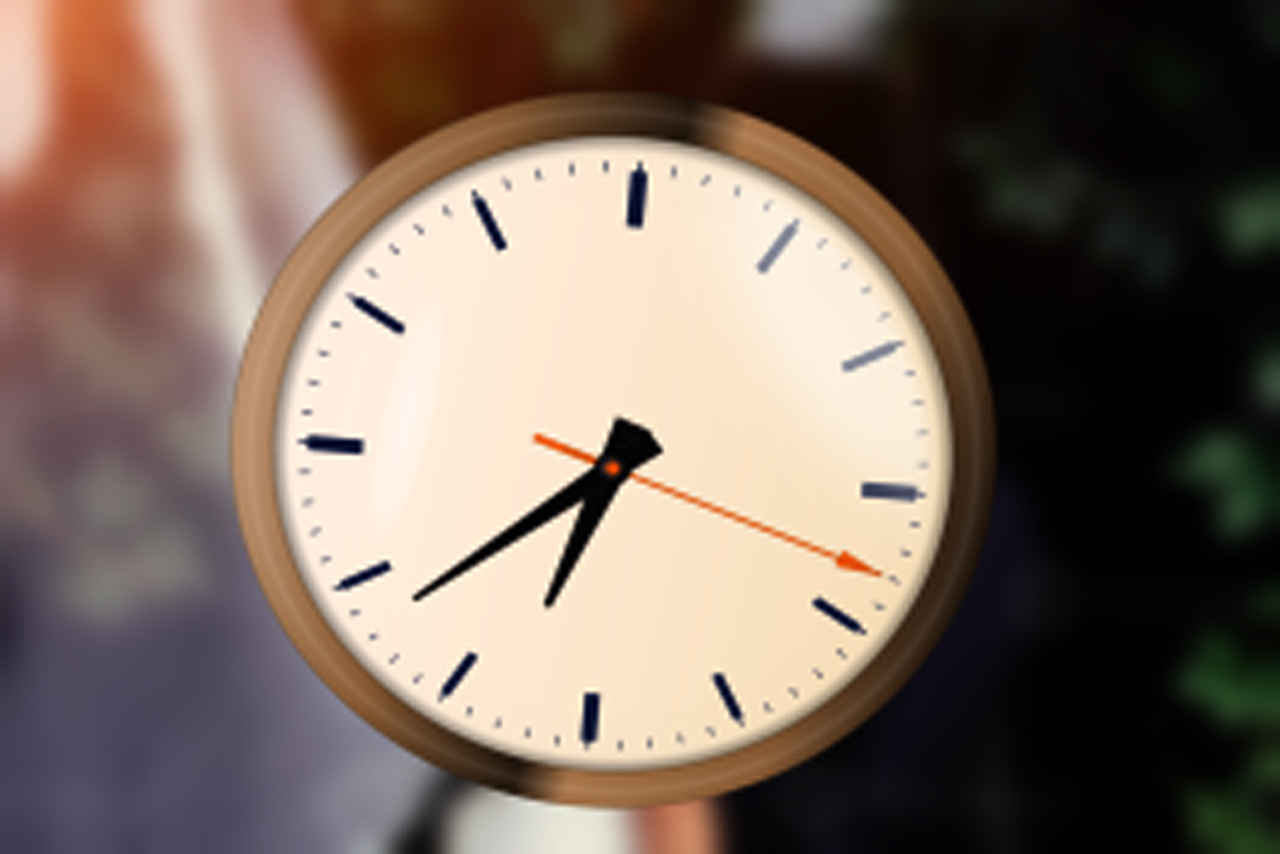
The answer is 6:38:18
